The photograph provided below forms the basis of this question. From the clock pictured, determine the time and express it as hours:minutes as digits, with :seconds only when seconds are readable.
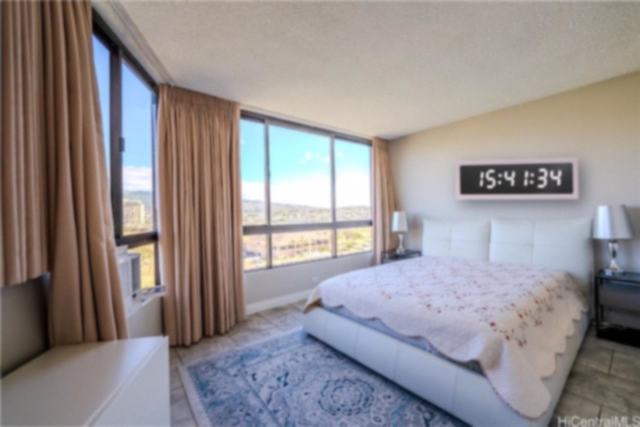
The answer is 15:41:34
